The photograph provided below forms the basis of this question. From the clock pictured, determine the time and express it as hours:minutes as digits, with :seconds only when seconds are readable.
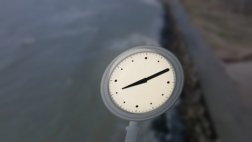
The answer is 8:10
